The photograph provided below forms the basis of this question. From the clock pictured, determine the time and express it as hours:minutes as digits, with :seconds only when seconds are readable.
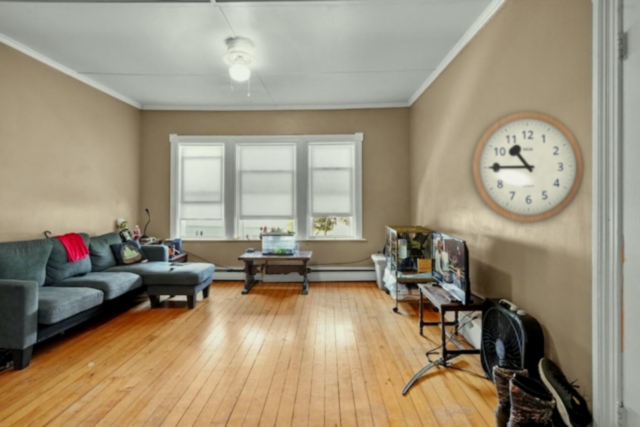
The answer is 10:45
